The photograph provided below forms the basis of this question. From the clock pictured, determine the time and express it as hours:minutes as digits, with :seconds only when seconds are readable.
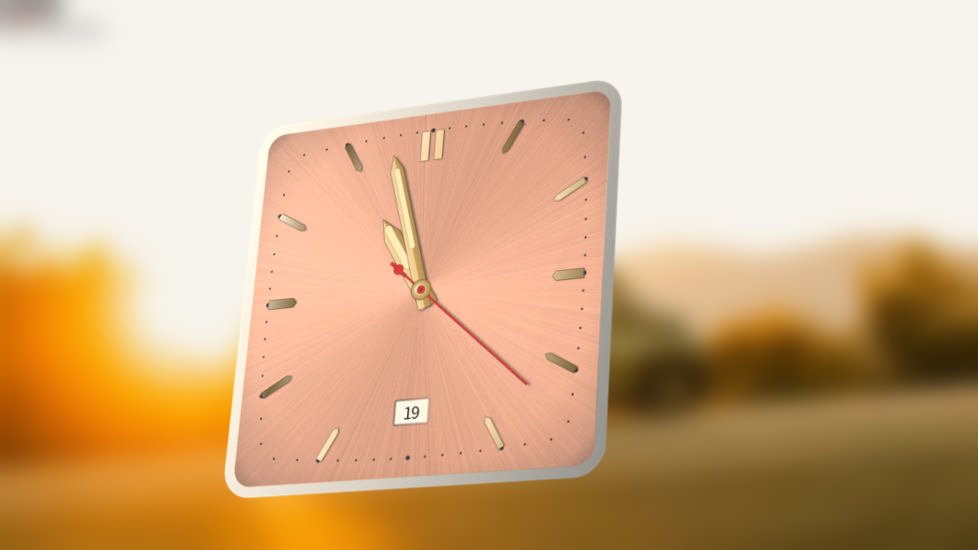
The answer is 10:57:22
